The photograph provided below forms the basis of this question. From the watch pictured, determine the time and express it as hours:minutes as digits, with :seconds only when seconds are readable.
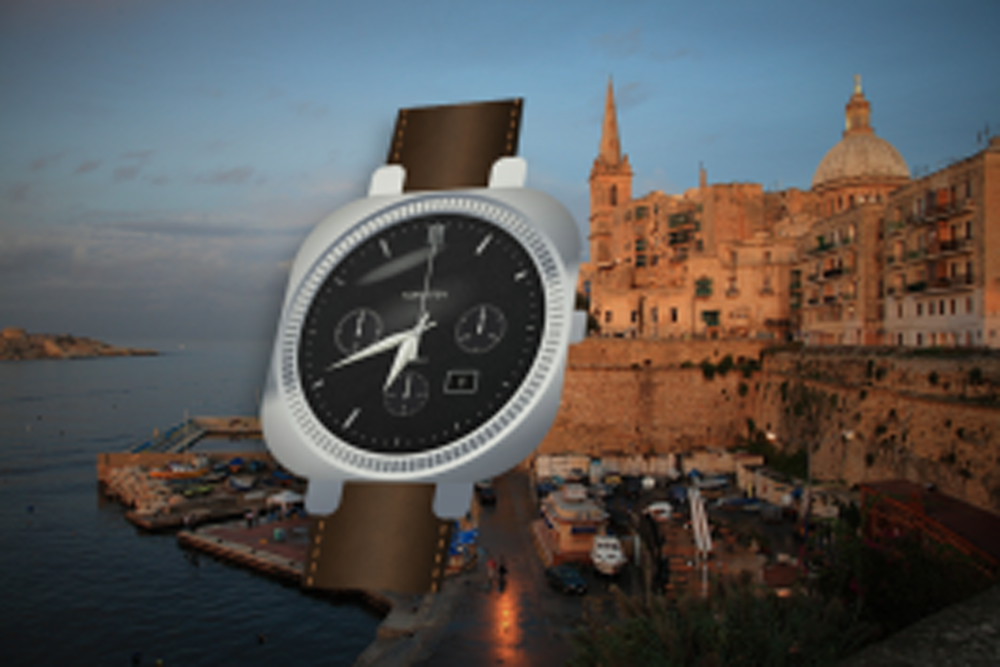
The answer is 6:41
